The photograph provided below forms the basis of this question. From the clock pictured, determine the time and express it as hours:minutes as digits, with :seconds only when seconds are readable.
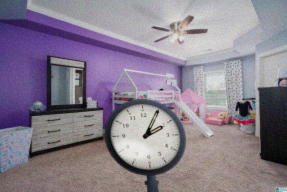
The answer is 2:05
